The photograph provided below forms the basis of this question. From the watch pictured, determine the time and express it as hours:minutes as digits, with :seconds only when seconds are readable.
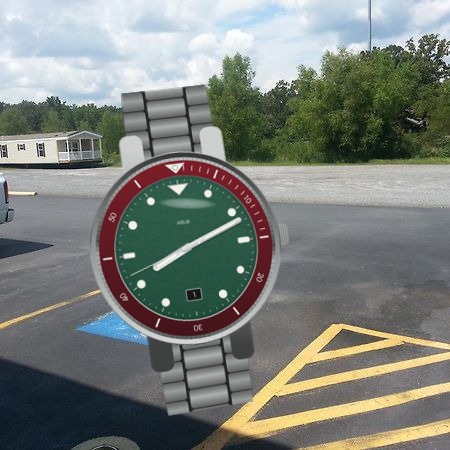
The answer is 8:11:42
